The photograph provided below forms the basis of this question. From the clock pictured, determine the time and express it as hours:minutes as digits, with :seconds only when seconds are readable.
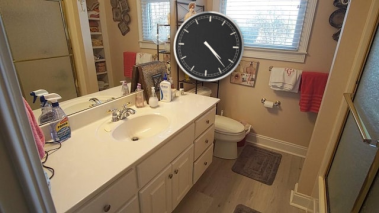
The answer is 4:23
